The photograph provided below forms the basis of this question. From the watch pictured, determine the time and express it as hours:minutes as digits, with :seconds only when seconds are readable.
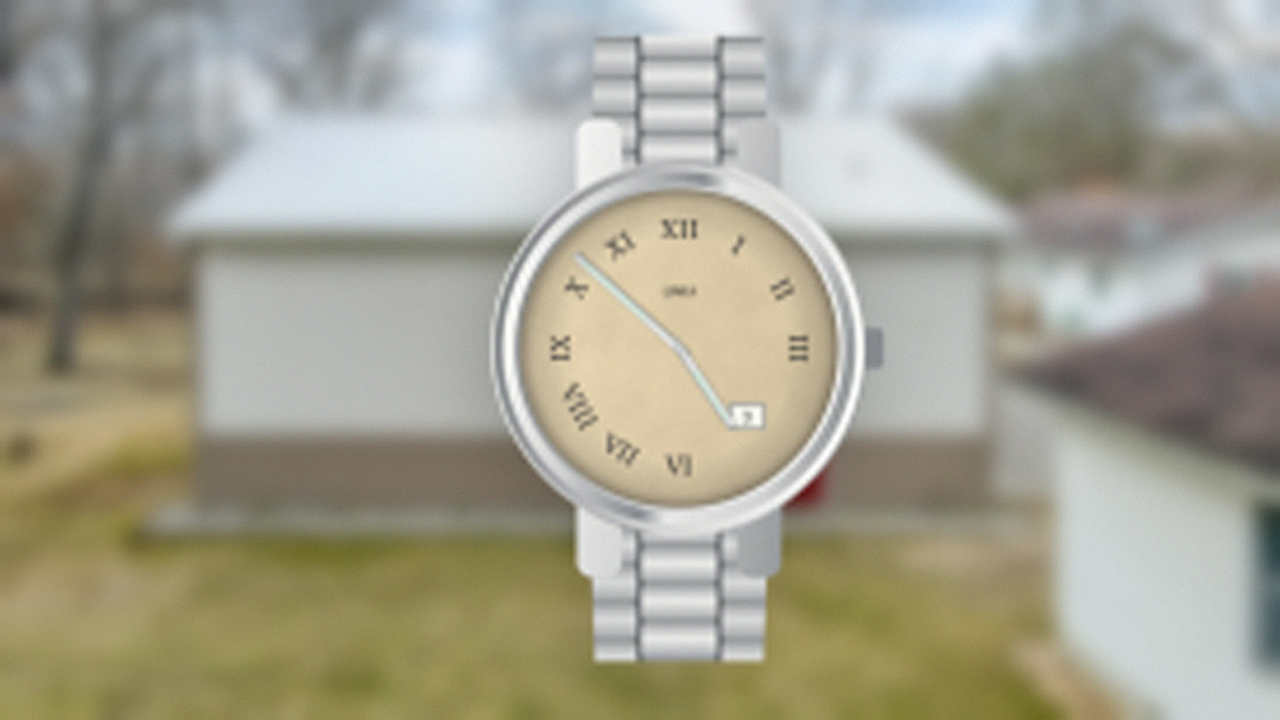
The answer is 4:52
